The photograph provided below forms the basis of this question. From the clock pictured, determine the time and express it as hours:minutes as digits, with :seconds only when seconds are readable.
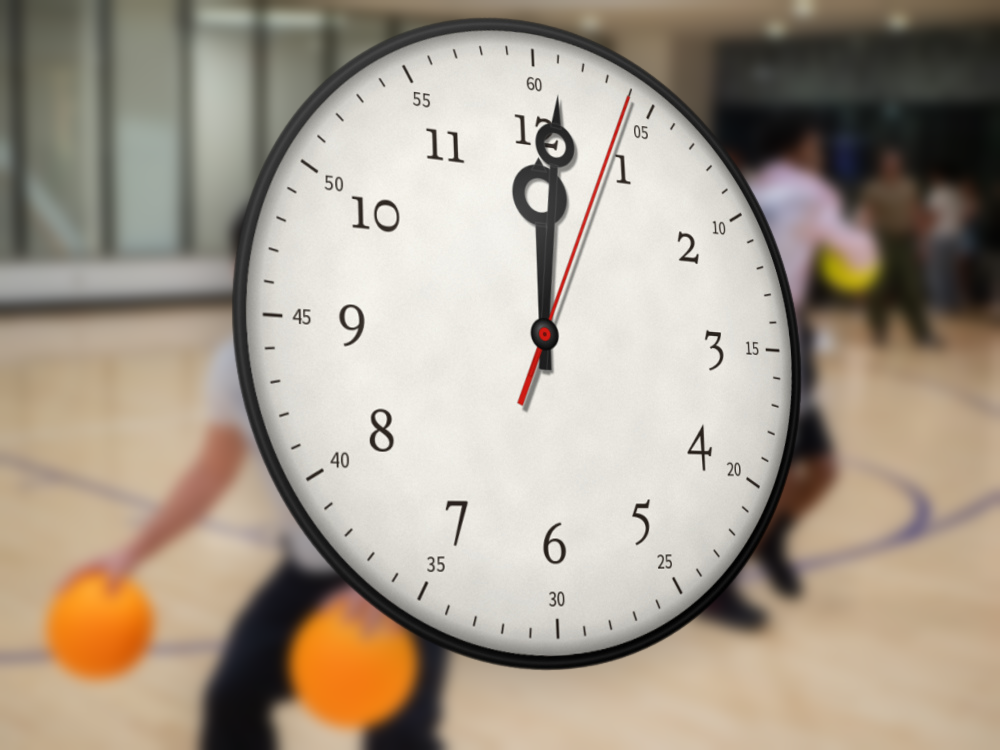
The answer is 12:01:04
